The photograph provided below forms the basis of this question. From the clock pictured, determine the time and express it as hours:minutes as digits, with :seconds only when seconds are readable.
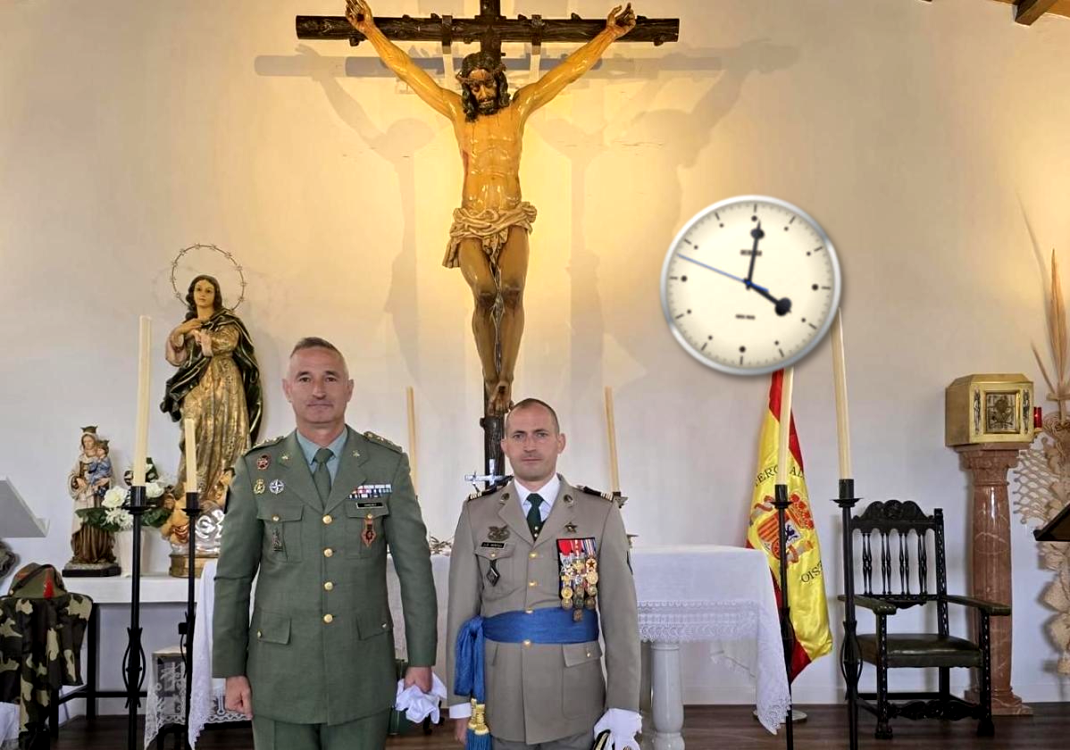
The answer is 4:00:48
